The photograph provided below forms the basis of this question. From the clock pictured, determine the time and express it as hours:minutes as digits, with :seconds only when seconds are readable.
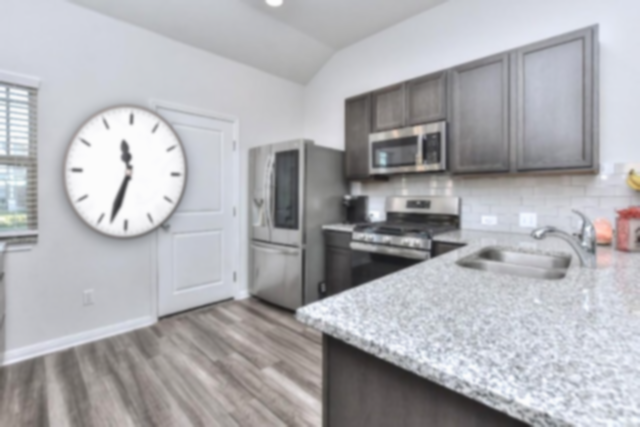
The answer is 11:33
